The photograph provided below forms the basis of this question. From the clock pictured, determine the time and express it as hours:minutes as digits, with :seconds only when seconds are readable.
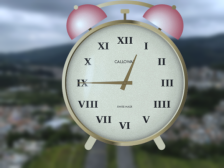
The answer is 12:45
